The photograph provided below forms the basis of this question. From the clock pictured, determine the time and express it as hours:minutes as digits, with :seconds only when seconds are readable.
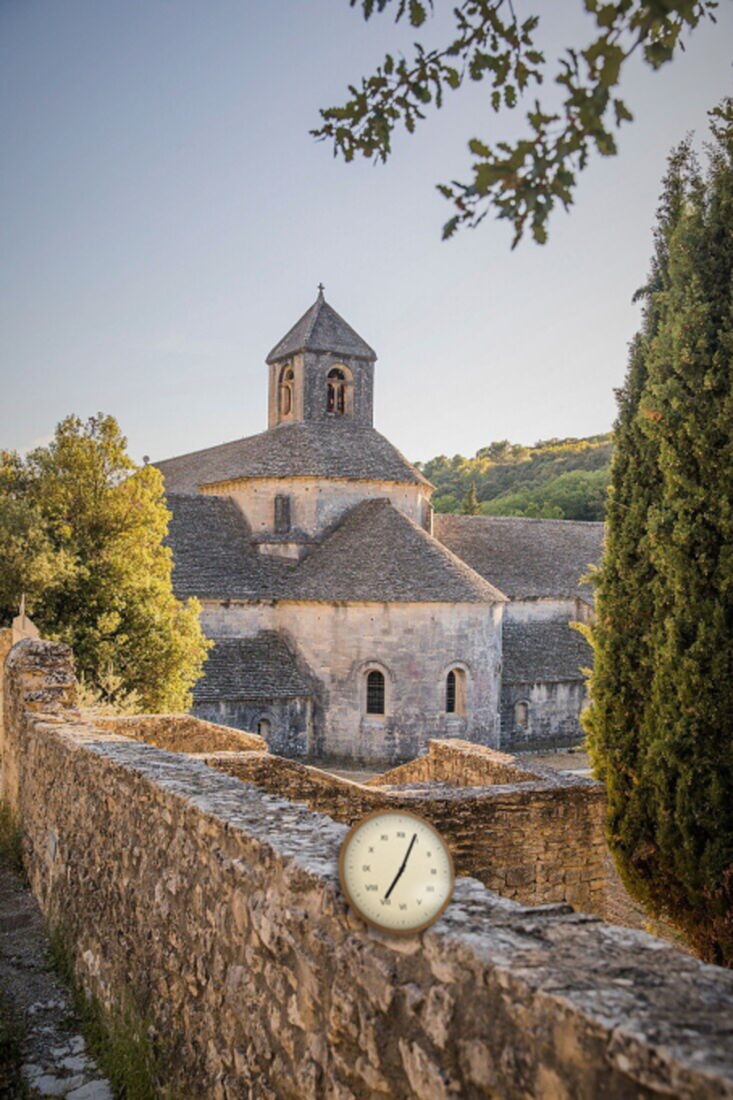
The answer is 7:04
